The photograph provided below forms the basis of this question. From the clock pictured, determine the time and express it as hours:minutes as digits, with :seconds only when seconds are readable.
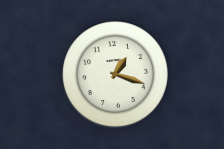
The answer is 1:19
